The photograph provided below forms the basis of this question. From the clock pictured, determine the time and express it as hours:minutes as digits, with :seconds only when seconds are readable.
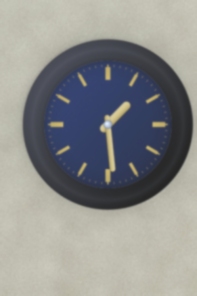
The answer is 1:29
